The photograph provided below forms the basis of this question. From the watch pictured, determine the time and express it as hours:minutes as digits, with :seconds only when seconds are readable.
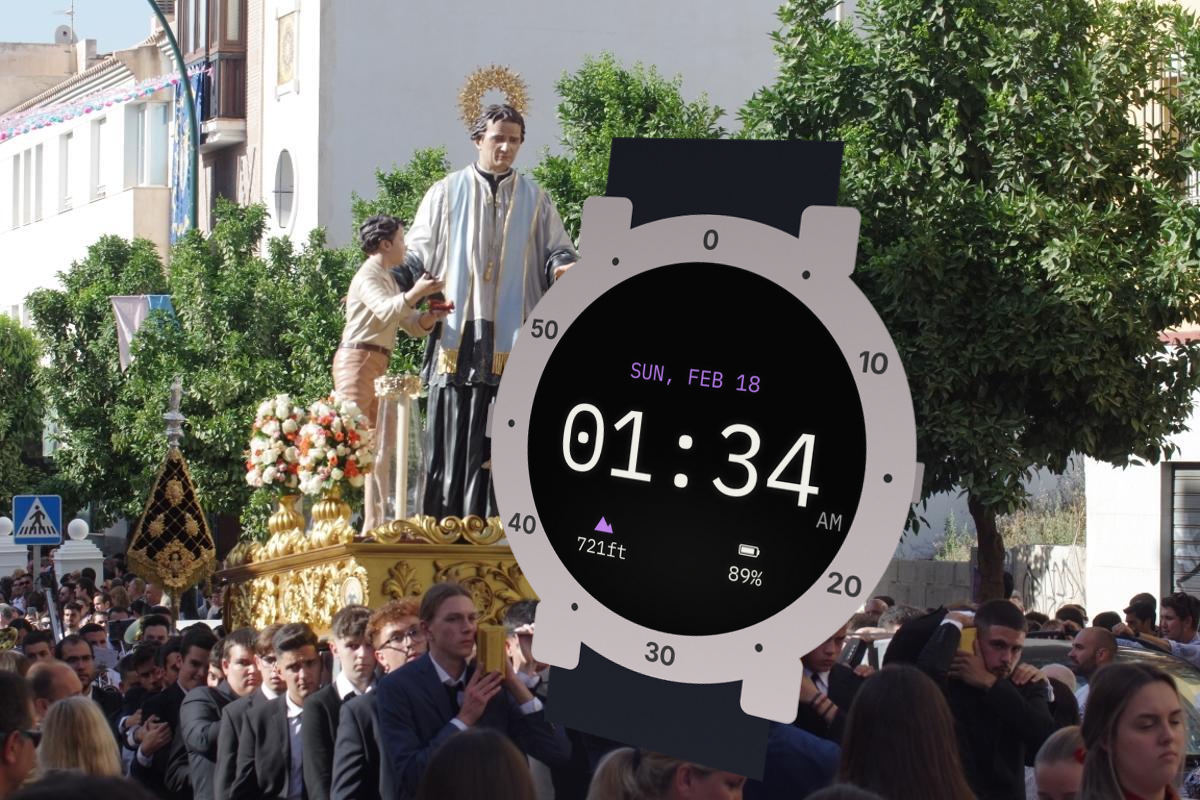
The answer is 1:34
